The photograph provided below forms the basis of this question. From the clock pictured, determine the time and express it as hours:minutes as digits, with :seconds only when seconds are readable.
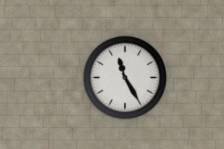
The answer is 11:25
